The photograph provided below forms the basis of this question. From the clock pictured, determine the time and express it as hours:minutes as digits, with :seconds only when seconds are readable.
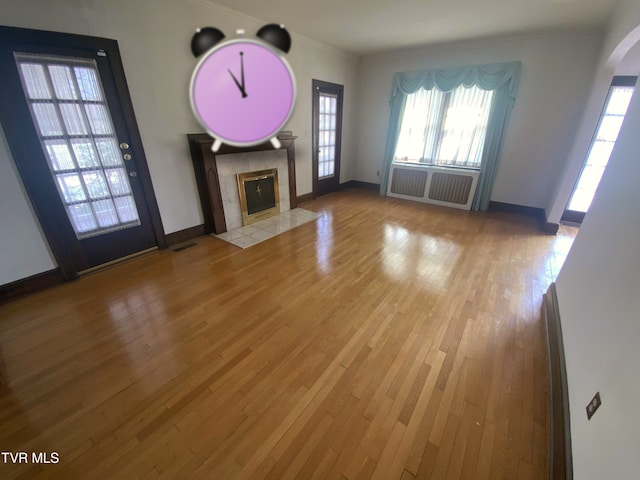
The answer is 11:00
